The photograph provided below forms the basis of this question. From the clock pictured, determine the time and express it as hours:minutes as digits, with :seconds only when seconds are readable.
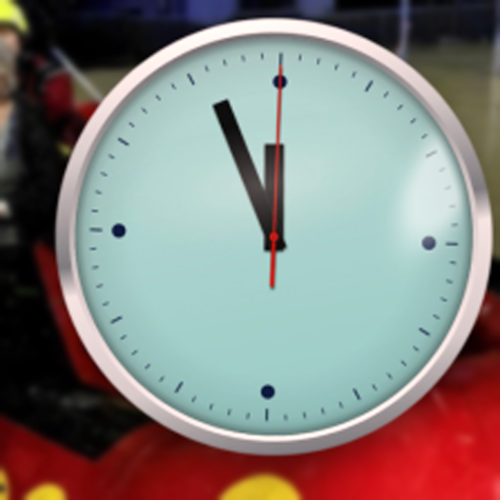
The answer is 11:56:00
